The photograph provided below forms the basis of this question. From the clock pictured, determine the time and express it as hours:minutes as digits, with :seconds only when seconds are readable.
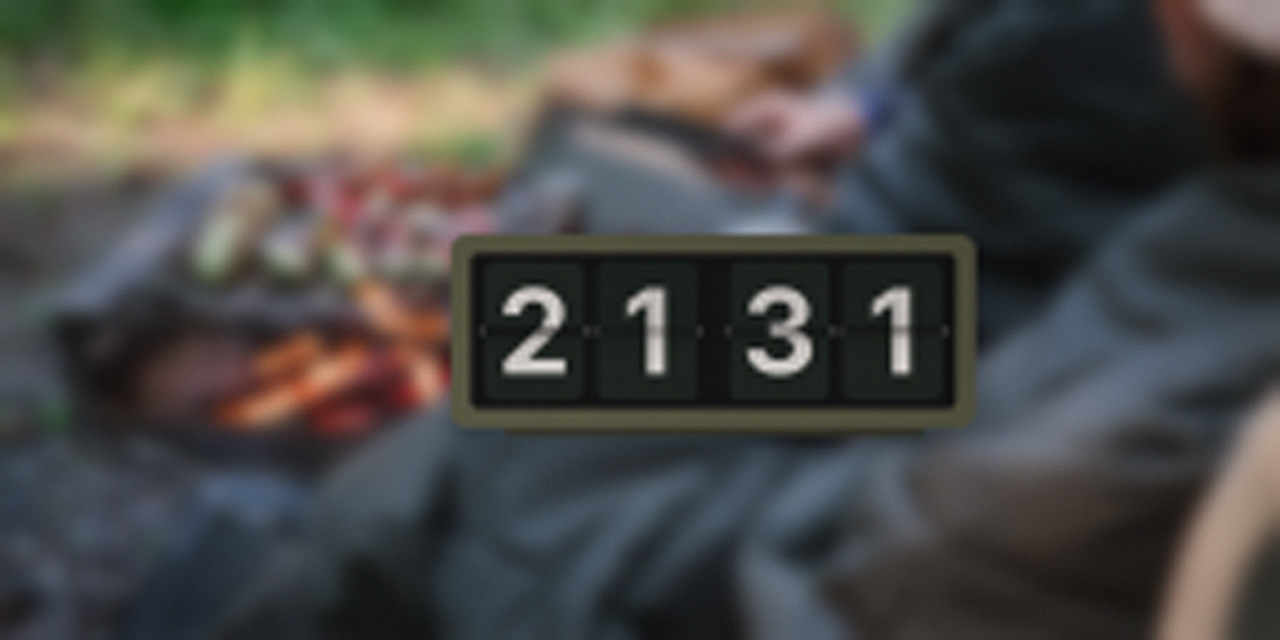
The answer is 21:31
